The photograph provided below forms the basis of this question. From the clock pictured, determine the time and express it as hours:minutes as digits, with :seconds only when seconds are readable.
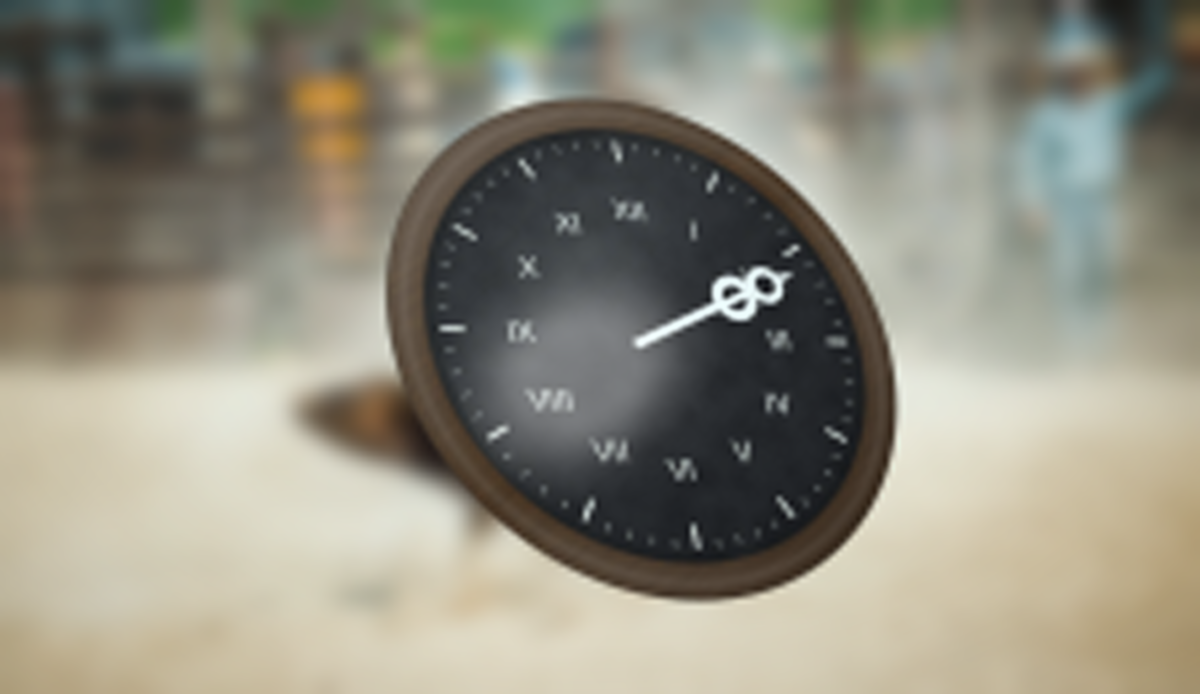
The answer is 2:11
